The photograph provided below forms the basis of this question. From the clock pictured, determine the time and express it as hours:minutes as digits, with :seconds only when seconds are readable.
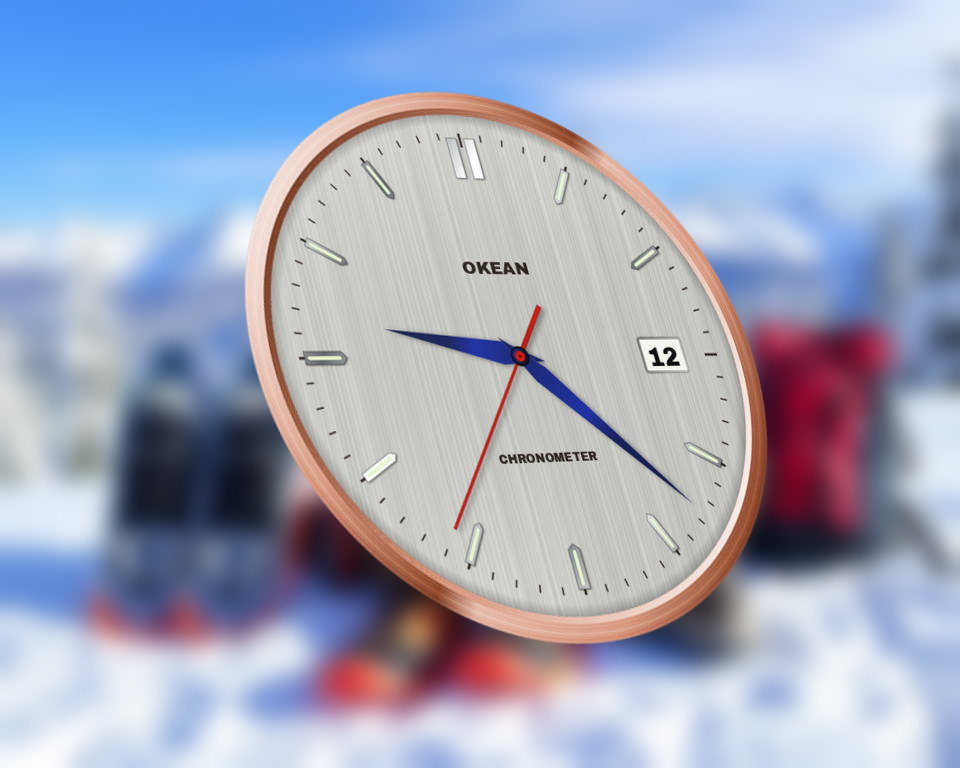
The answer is 9:22:36
